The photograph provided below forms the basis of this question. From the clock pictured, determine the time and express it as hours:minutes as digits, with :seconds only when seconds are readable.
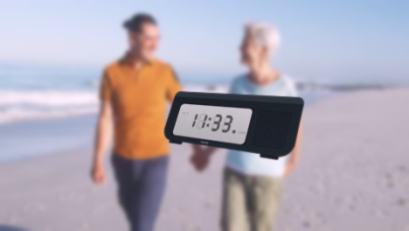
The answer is 11:33
